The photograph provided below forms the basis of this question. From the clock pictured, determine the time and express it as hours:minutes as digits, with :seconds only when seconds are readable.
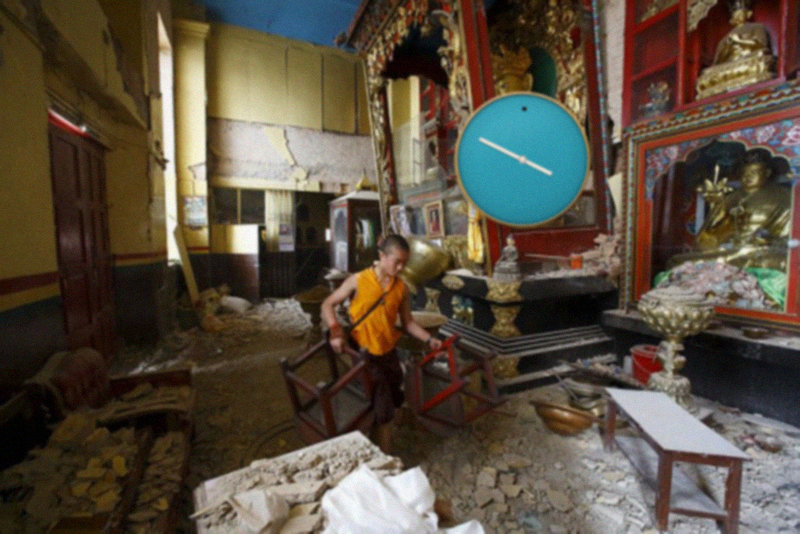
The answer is 3:49
